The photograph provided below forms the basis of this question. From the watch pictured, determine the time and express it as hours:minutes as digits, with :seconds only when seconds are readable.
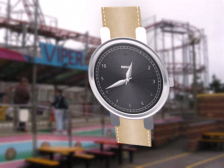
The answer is 12:41
